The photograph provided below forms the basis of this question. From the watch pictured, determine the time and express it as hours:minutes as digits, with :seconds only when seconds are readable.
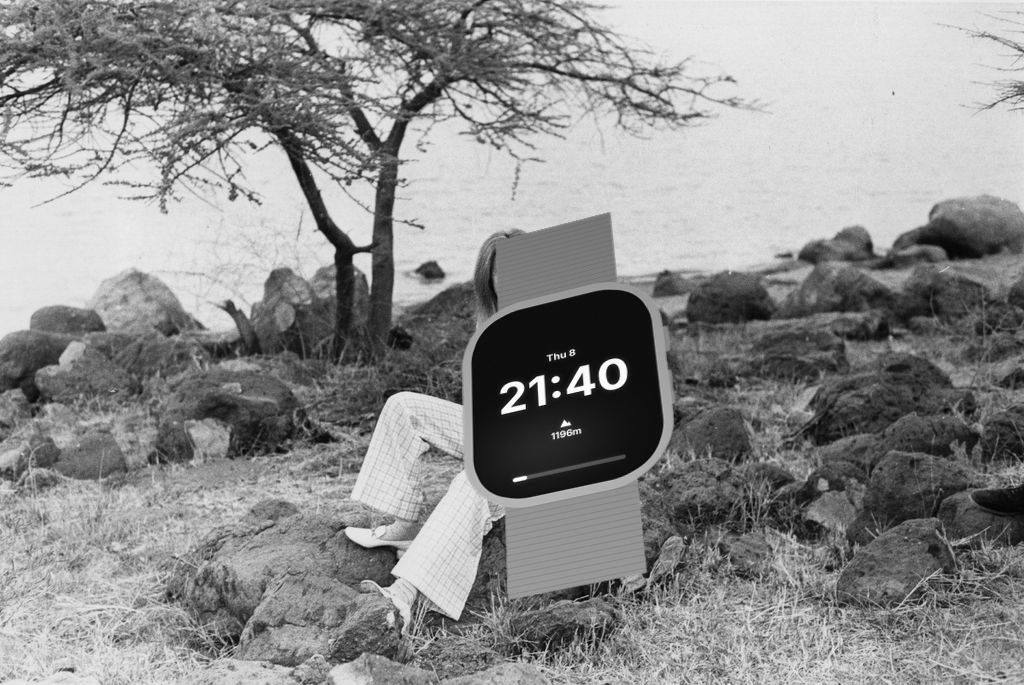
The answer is 21:40
